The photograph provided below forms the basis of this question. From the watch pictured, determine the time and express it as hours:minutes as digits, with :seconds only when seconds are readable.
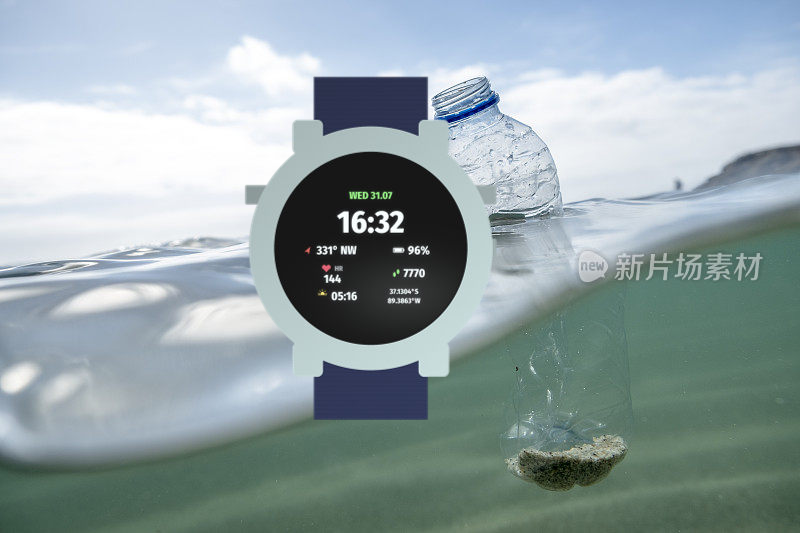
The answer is 16:32
